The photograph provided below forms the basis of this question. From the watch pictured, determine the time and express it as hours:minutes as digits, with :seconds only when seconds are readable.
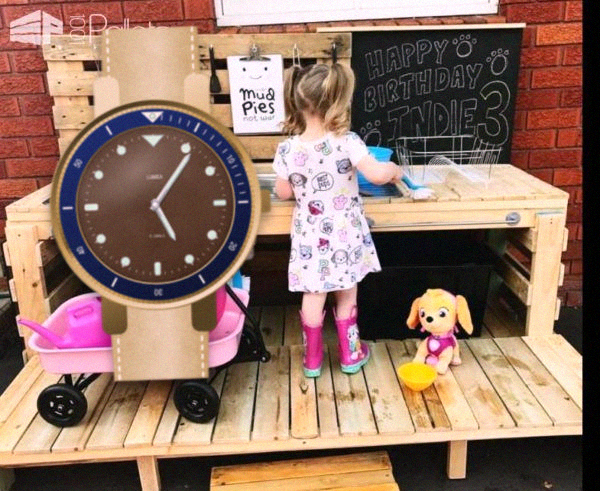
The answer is 5:06
